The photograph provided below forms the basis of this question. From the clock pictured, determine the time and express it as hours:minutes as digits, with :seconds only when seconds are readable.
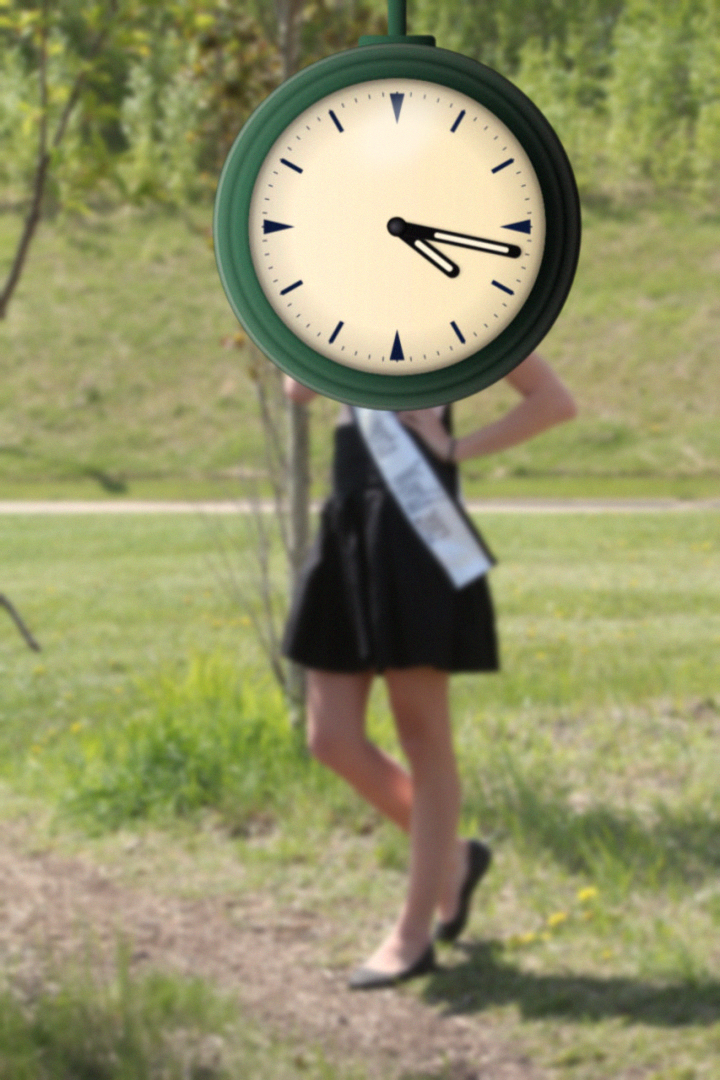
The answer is 4:17
